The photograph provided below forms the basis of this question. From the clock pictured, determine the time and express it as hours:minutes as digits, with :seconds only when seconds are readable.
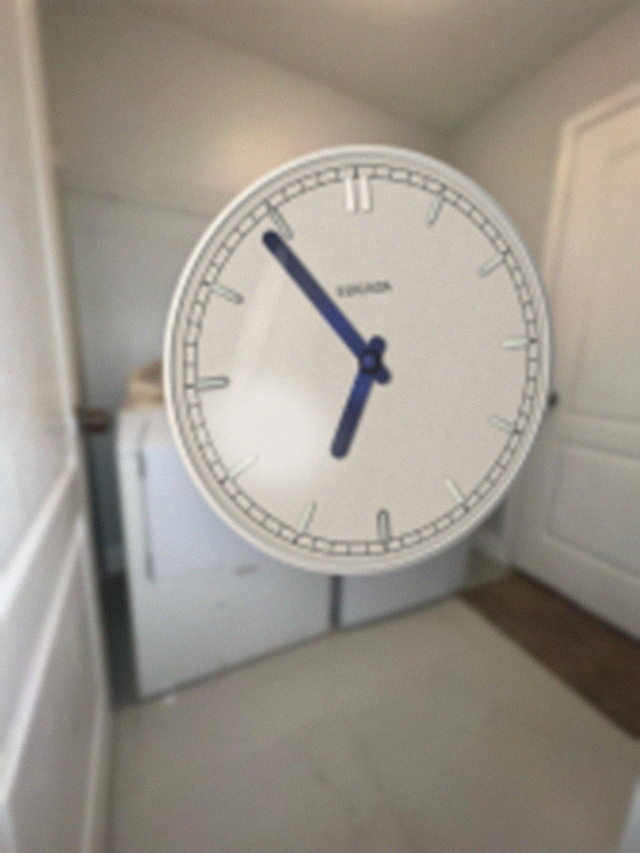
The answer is 6:54
